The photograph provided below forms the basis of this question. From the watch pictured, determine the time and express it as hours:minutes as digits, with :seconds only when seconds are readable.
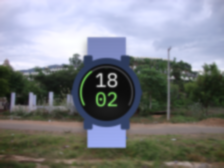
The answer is 18:02
